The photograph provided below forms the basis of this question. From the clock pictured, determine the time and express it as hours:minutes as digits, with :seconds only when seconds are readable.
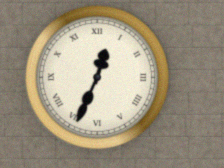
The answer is 12:34
